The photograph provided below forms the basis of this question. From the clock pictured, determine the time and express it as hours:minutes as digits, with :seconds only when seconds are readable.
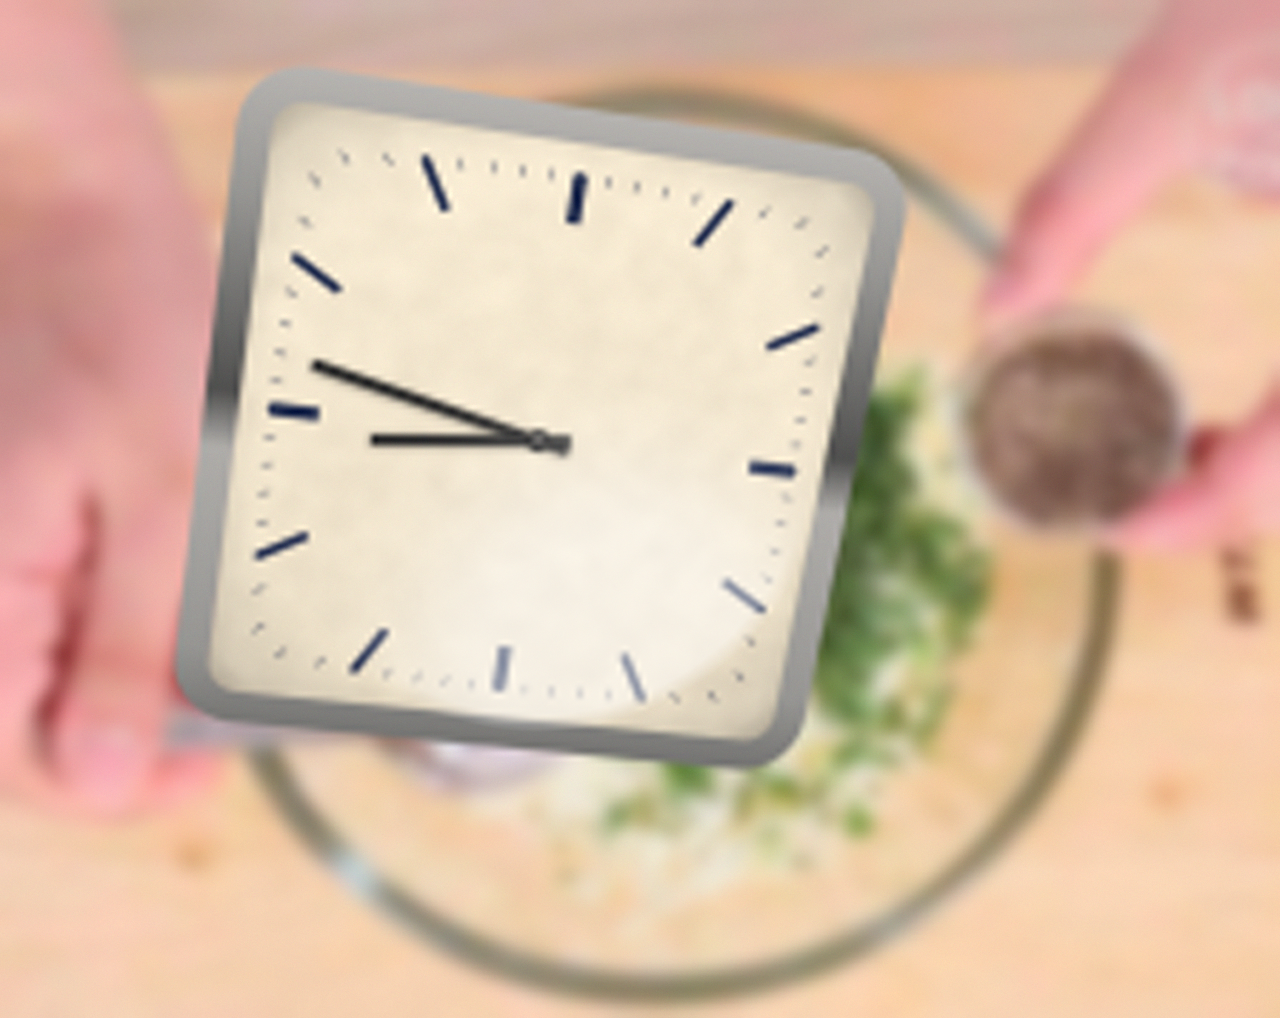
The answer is 8:47
